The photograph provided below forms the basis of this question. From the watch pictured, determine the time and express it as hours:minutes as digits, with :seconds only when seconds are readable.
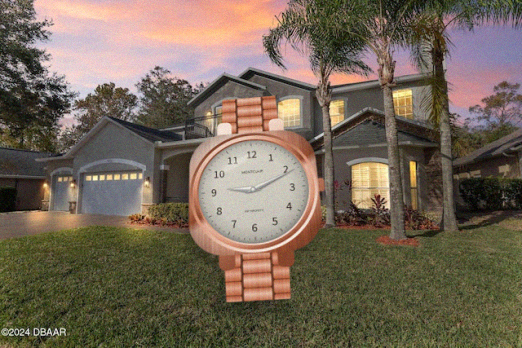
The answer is 9:11
